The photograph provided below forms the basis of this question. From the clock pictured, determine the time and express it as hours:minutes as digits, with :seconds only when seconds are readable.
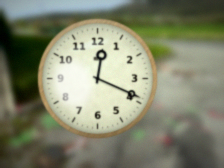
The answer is 12:19
